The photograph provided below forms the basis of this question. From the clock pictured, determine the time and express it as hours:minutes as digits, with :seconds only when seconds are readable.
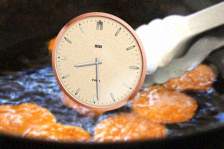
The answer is 8:29
